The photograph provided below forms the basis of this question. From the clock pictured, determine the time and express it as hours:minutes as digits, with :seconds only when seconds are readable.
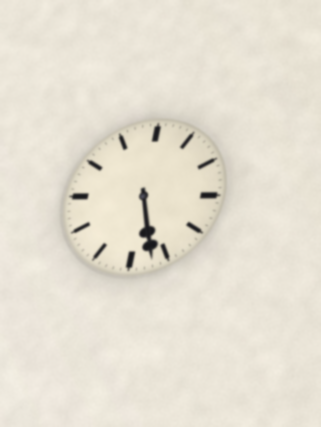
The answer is 5:27
